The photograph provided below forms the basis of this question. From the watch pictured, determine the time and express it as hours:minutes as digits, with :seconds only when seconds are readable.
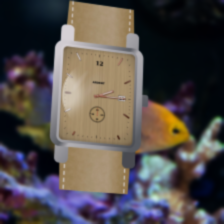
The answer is 2:15
